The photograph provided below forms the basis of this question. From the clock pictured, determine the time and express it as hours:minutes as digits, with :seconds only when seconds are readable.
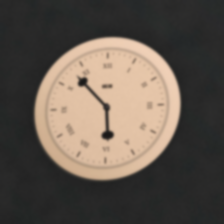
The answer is 5:53
